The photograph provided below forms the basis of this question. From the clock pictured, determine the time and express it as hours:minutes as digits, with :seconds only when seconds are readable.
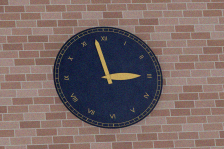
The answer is 2:58
